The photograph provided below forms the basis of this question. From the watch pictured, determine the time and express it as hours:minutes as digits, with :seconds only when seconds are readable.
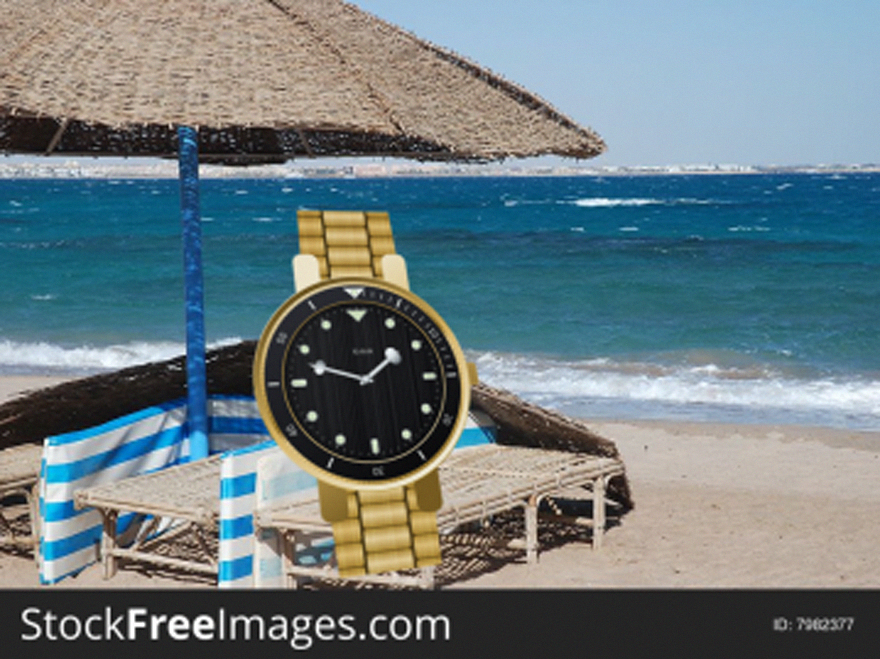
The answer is 1:48
